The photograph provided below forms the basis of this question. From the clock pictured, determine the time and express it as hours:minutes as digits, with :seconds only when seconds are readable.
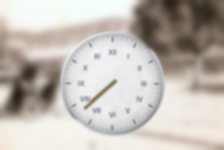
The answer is 7:38
